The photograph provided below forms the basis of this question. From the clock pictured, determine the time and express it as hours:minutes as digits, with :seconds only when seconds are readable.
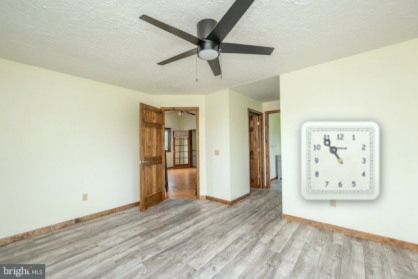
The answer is 10:54
